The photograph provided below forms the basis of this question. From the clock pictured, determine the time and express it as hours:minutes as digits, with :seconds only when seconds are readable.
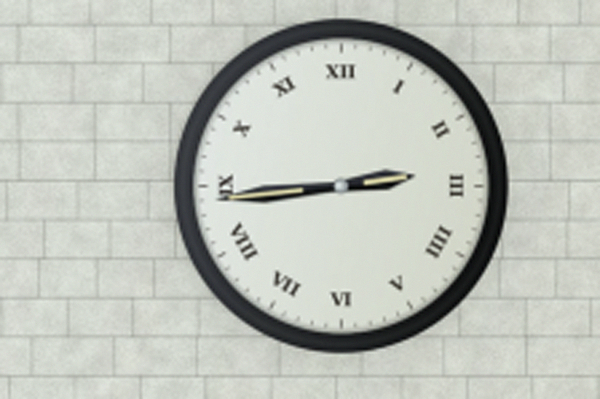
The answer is 2:44
